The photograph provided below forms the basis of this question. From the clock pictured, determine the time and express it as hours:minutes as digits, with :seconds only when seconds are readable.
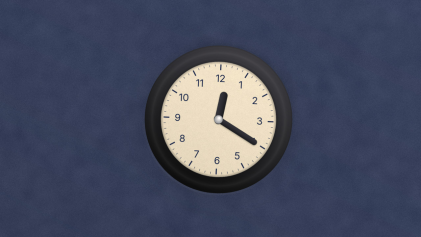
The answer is 12:20
